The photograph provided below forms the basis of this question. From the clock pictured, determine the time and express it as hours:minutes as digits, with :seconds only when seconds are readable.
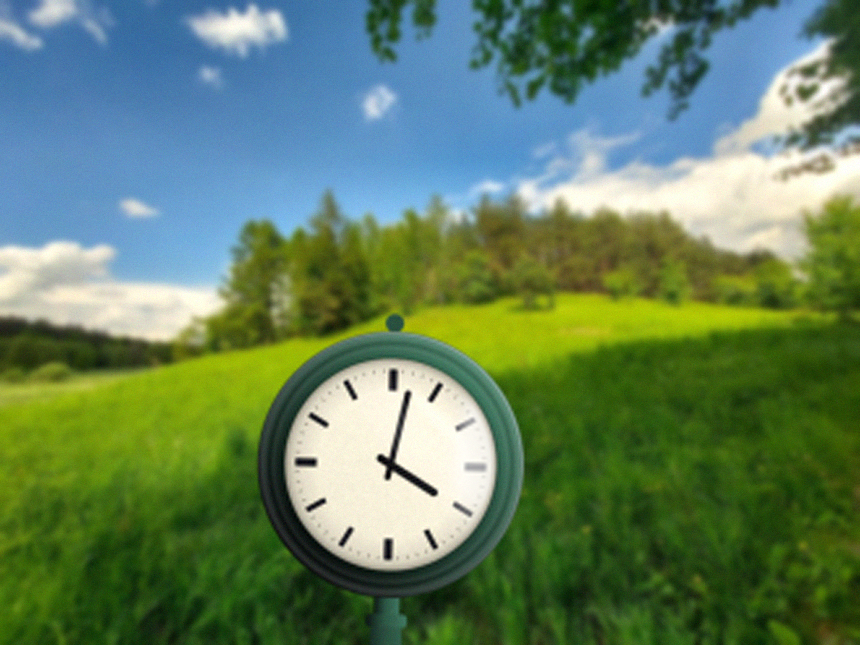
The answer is 4:02
